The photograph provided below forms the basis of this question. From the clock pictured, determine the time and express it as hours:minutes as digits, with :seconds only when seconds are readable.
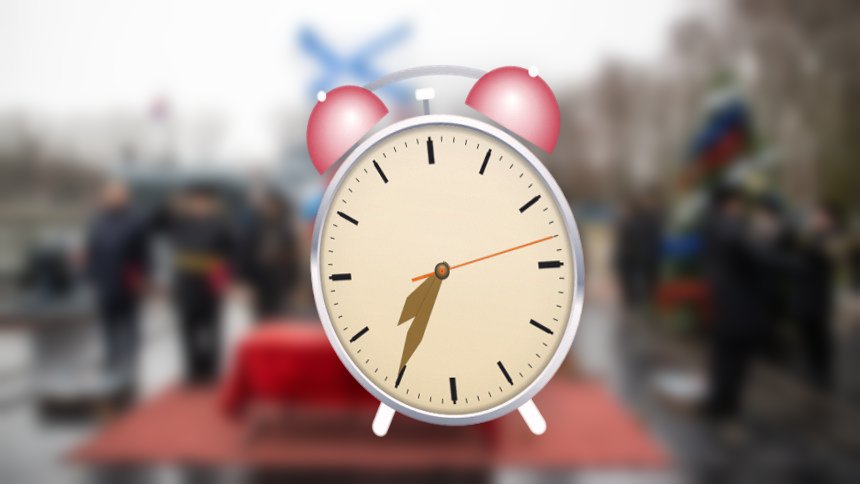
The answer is 7:35:13
